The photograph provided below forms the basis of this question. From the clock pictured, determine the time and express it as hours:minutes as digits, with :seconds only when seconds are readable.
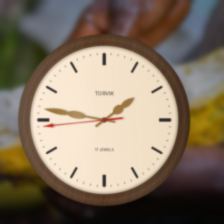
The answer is 1:46:44
